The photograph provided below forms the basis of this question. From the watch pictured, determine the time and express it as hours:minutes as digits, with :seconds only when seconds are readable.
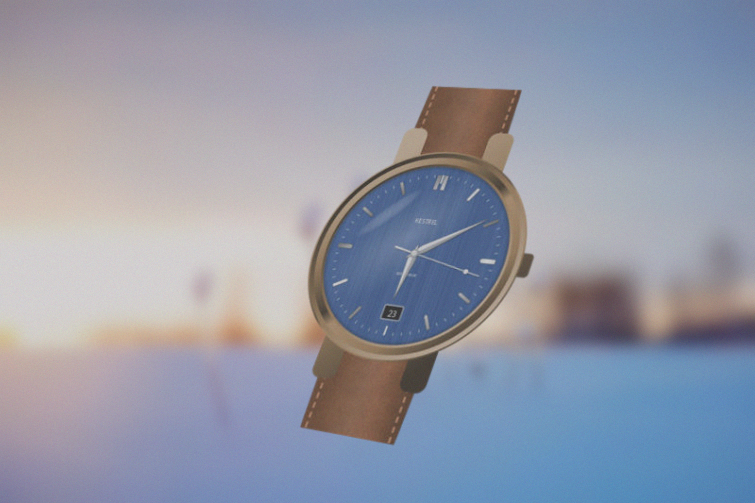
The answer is 6:09:17
